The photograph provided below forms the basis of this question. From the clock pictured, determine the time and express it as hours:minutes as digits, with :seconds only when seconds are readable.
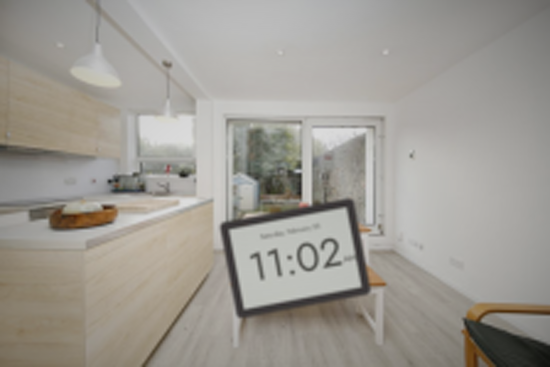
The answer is 11:02
